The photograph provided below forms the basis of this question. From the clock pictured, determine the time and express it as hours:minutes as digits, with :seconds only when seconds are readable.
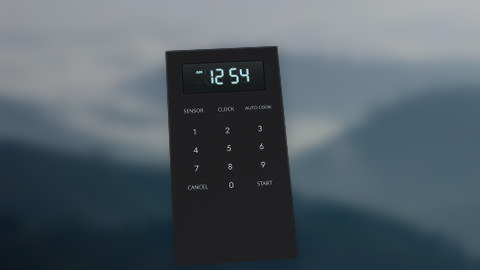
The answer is 12:54
